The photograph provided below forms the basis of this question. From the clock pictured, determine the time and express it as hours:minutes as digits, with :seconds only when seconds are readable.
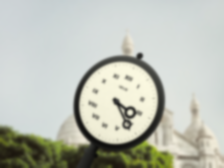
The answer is 3:21
